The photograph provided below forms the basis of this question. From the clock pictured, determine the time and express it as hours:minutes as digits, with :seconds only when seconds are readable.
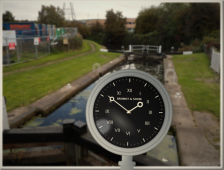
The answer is 1:51
